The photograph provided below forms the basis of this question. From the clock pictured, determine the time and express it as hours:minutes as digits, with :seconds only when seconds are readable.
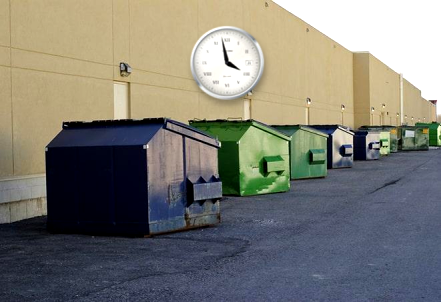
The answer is 3:58
